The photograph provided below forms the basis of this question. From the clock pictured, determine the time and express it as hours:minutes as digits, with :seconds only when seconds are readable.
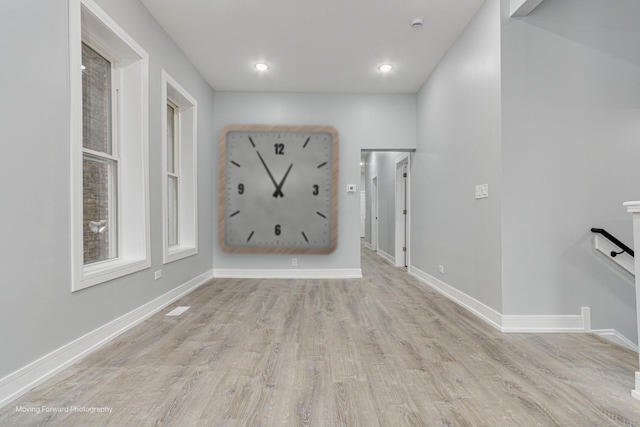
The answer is 12:55
